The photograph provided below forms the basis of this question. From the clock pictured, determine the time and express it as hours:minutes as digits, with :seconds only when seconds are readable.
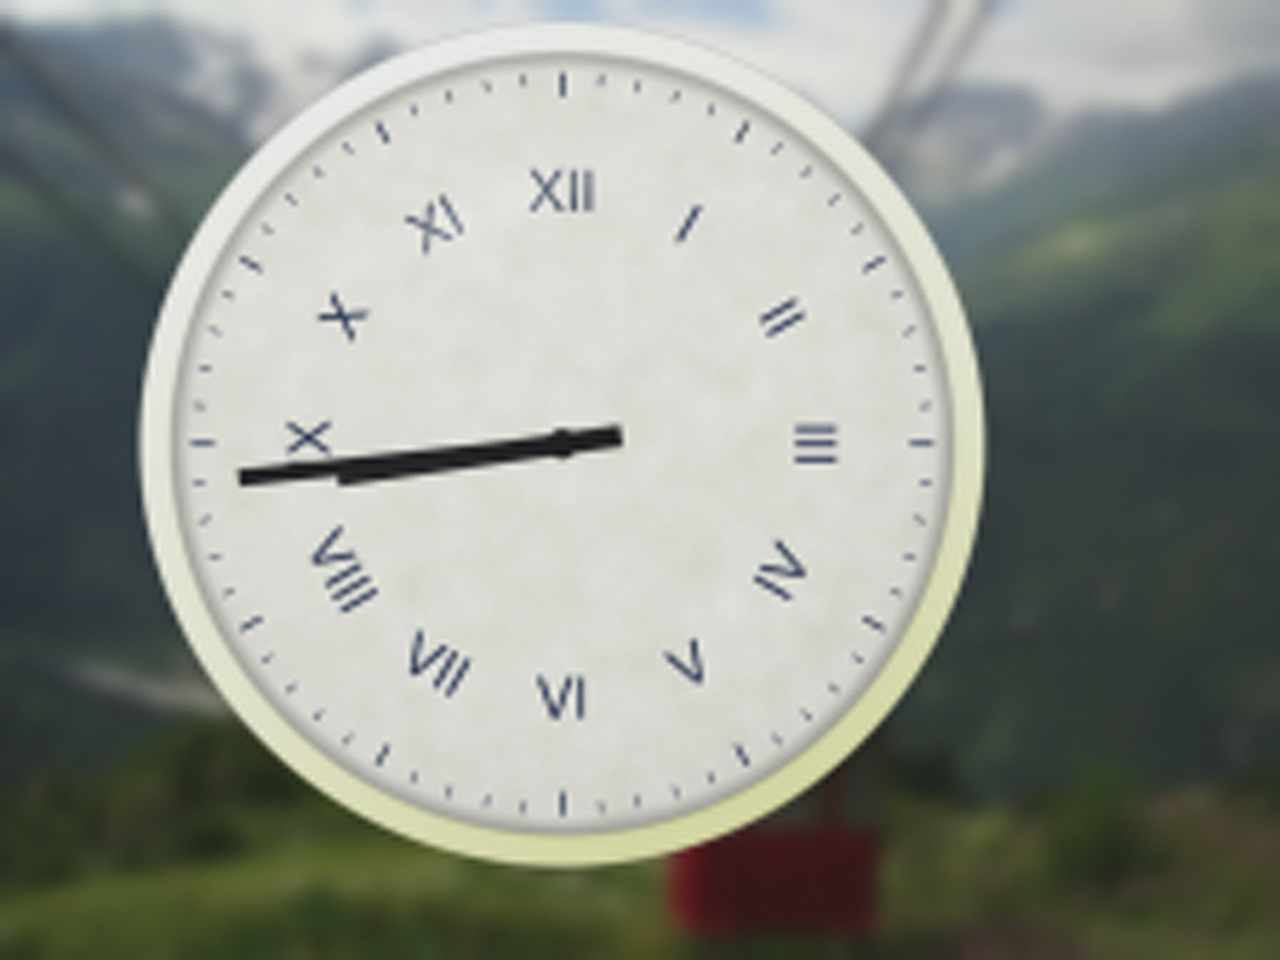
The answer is 8:44
